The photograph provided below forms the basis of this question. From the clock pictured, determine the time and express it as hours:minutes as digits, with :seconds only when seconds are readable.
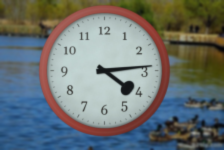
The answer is 4:14
